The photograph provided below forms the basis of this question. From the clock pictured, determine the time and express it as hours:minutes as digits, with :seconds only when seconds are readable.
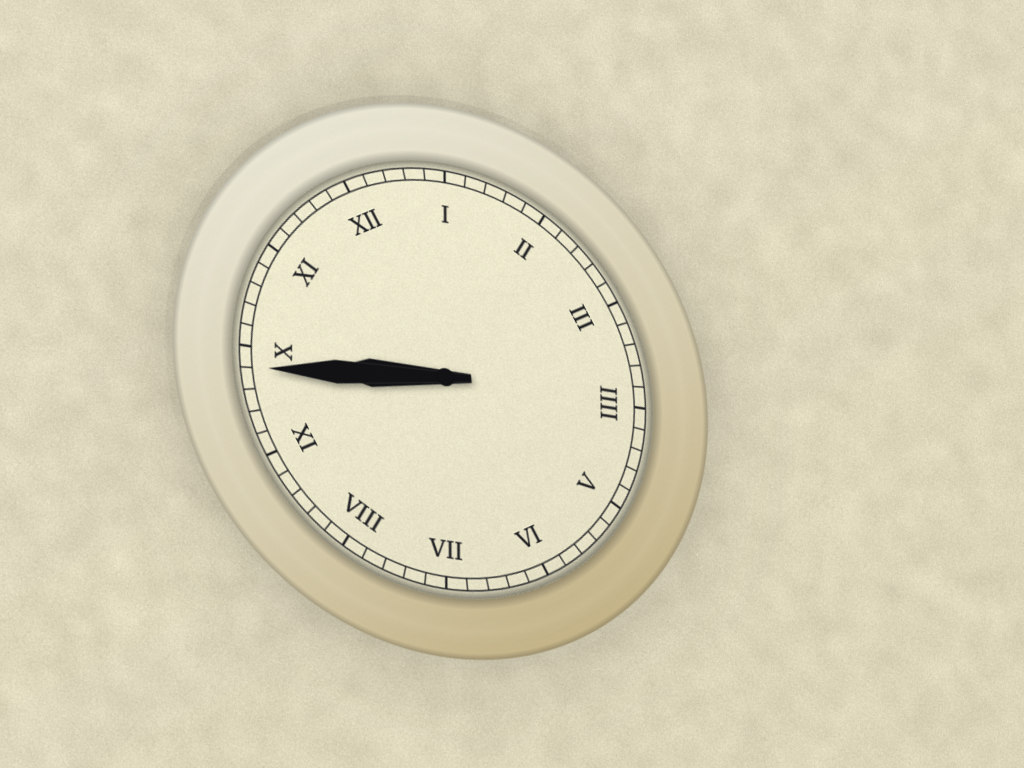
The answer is 9:49
